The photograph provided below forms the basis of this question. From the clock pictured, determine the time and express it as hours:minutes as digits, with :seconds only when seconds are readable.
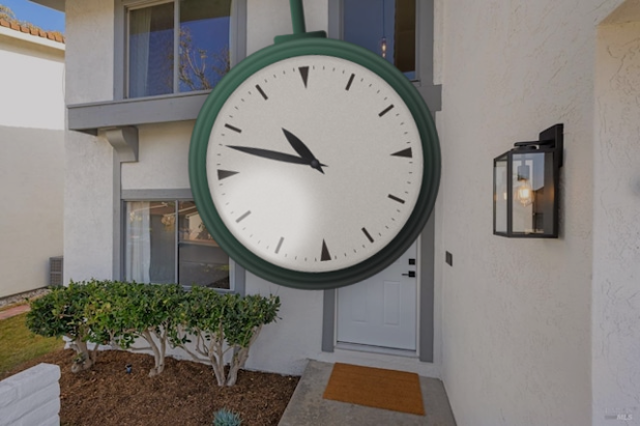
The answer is 10:48
